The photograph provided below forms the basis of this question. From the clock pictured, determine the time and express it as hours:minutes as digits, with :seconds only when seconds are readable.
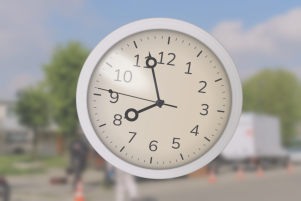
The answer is 7:56:46
